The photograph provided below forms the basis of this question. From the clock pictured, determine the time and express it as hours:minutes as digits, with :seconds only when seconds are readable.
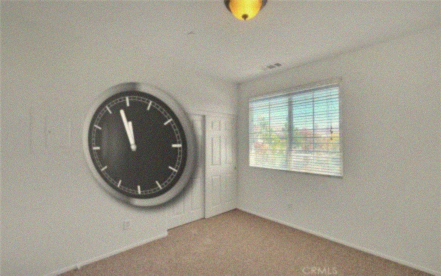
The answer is 11:58
